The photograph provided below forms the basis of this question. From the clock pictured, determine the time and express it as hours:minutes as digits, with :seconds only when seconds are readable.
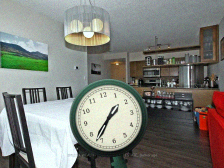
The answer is 1:37
